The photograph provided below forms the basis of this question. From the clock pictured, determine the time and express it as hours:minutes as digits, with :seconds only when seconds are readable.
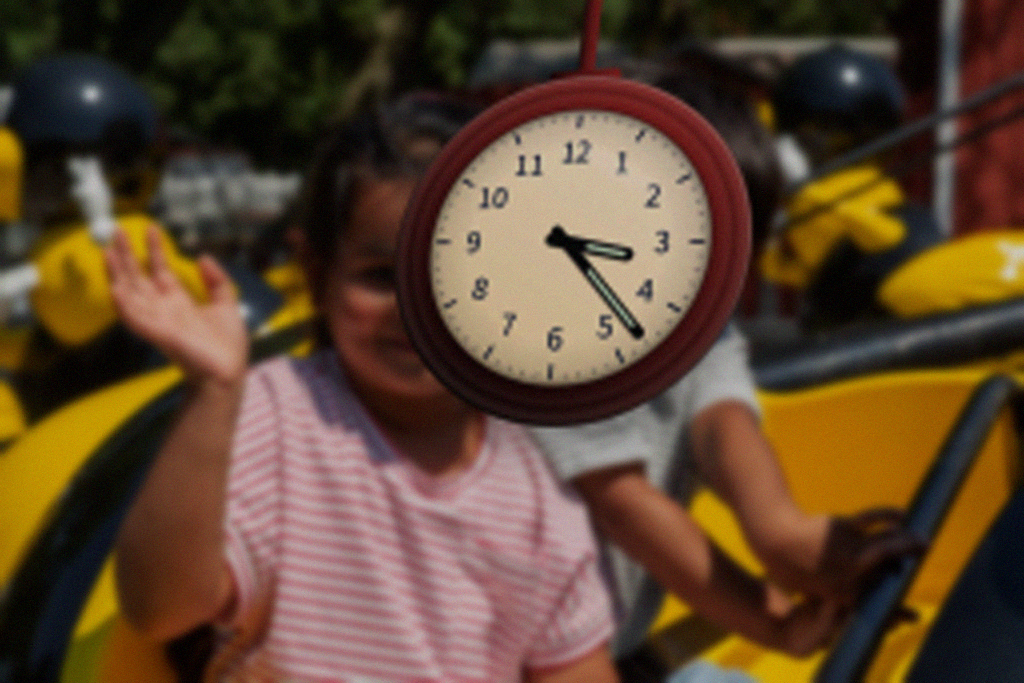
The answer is 3:23
